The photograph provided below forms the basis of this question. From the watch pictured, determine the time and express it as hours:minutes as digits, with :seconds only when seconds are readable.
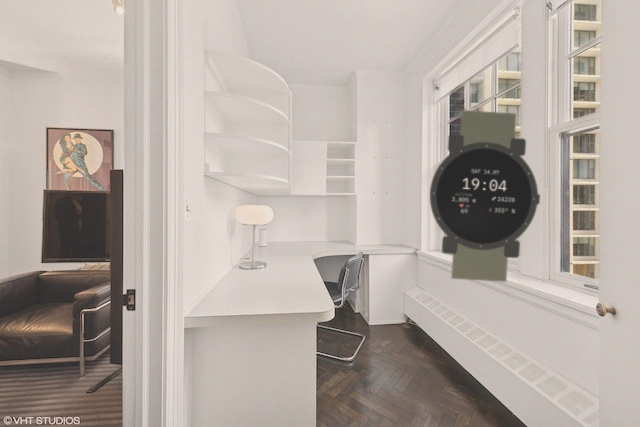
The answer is 19:04
